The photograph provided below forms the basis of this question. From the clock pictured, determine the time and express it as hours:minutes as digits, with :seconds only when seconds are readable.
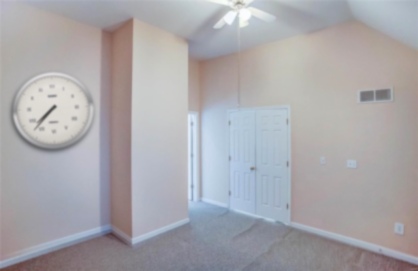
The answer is 7:37
